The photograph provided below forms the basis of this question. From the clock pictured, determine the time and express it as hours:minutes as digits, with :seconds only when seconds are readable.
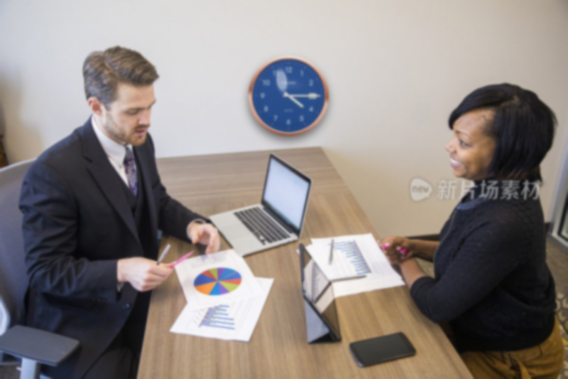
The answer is 4:15
